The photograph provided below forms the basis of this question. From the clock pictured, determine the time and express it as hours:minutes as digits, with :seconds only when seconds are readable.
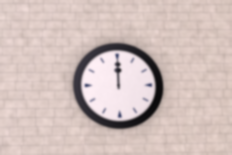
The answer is 12:00
